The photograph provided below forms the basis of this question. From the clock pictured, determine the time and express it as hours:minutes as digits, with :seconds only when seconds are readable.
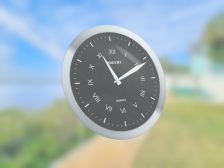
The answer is 11:11
